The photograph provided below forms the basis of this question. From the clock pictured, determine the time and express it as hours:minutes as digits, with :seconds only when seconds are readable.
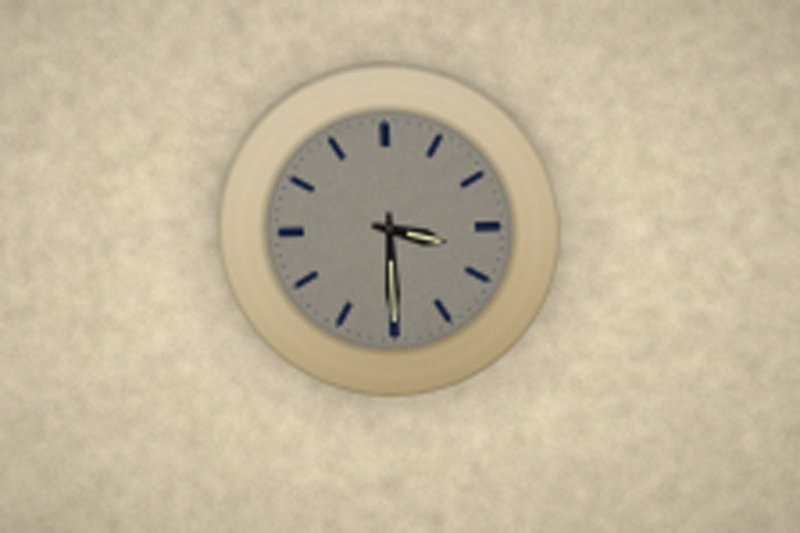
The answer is 3:30
